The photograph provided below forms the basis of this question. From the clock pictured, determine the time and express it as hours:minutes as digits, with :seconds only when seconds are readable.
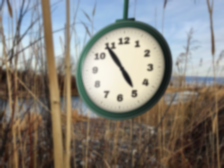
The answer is 4:54
